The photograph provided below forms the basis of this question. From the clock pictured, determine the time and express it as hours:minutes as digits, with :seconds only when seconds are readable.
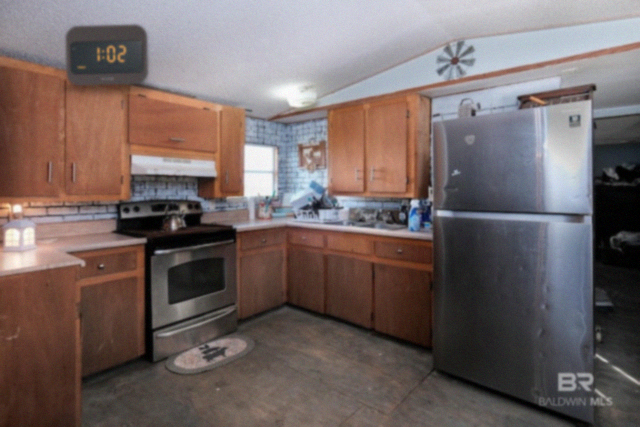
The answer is 1:02
